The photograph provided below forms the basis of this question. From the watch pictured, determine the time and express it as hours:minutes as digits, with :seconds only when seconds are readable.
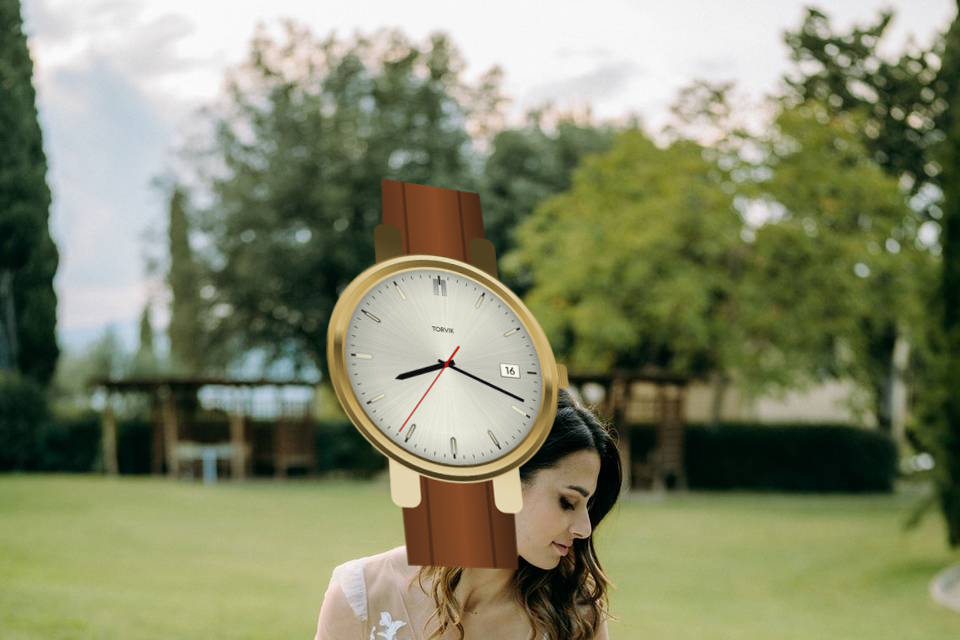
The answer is 8:18:36
